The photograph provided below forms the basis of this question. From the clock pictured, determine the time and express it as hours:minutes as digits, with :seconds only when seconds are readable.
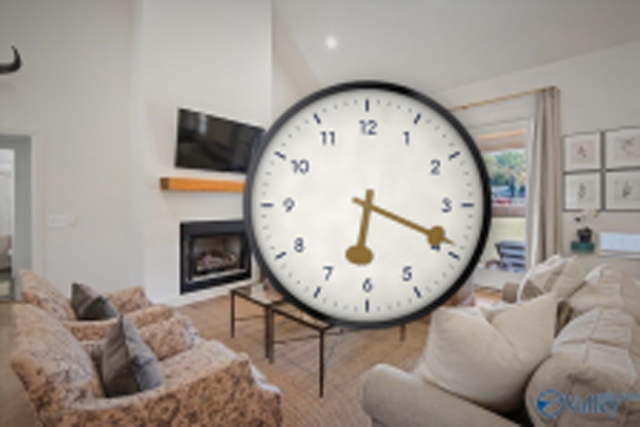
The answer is 6:19
